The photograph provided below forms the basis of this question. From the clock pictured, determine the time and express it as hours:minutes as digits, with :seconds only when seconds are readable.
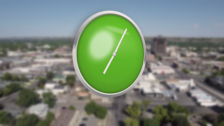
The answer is 7:05
